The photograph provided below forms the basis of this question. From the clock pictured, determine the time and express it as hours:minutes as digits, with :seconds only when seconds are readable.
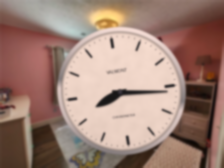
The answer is 8:16
